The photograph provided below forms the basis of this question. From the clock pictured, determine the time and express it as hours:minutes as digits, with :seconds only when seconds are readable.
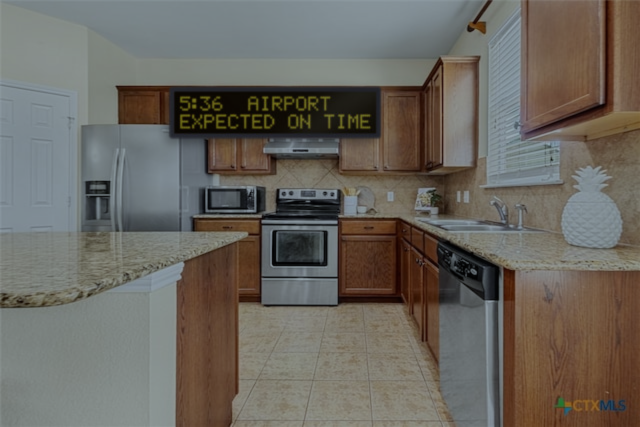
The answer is 5:36
